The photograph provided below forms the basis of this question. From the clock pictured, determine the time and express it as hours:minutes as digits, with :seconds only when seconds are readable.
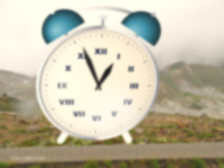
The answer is 12:56
